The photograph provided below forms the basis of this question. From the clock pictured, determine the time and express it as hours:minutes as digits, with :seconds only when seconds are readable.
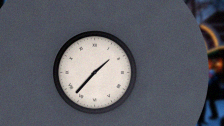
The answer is 1:37
